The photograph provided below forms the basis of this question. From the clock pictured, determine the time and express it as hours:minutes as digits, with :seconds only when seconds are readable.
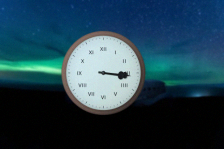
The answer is 3:16
